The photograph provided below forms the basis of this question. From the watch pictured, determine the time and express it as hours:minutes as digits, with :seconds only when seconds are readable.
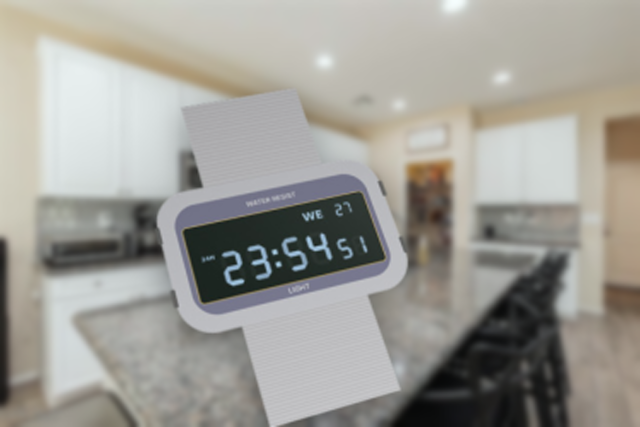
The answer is 23:54:51
